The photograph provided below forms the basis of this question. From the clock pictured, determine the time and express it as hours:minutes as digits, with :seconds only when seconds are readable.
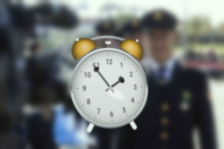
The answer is 1:54
